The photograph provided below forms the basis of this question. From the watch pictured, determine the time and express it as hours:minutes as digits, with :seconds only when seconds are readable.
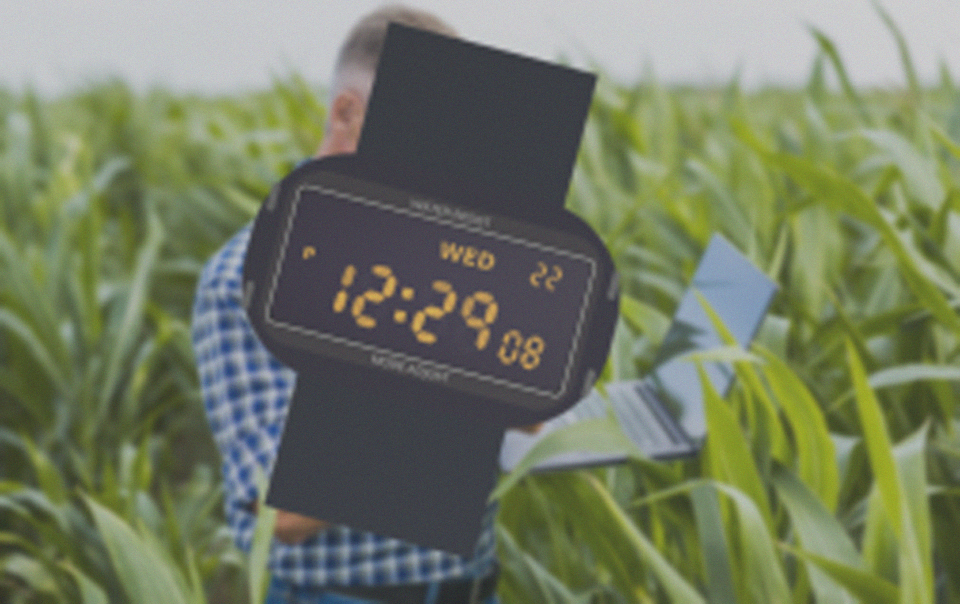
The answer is 12:29:08
